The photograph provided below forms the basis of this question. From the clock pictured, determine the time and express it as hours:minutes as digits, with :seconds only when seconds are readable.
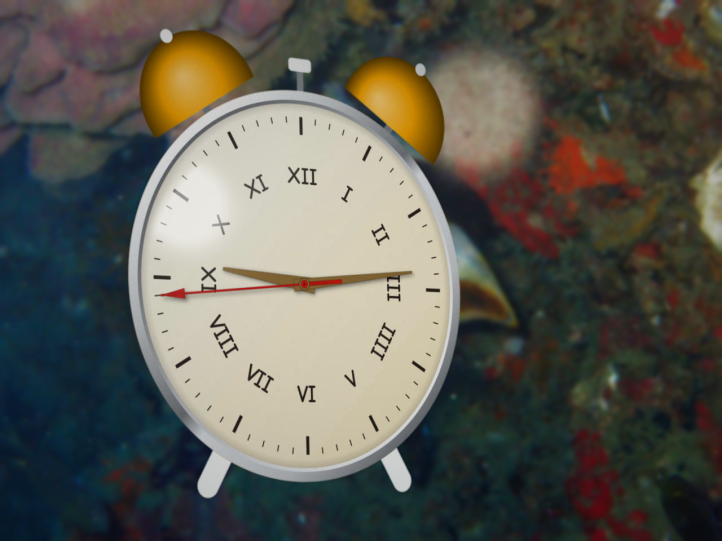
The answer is 9:13:44
